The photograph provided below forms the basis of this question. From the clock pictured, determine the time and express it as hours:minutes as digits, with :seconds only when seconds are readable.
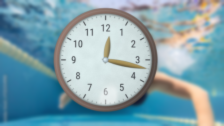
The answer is 12:17
